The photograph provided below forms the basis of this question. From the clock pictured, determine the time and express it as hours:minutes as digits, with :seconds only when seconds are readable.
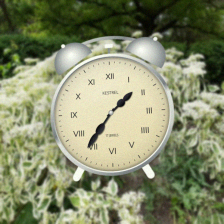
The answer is 1:36
